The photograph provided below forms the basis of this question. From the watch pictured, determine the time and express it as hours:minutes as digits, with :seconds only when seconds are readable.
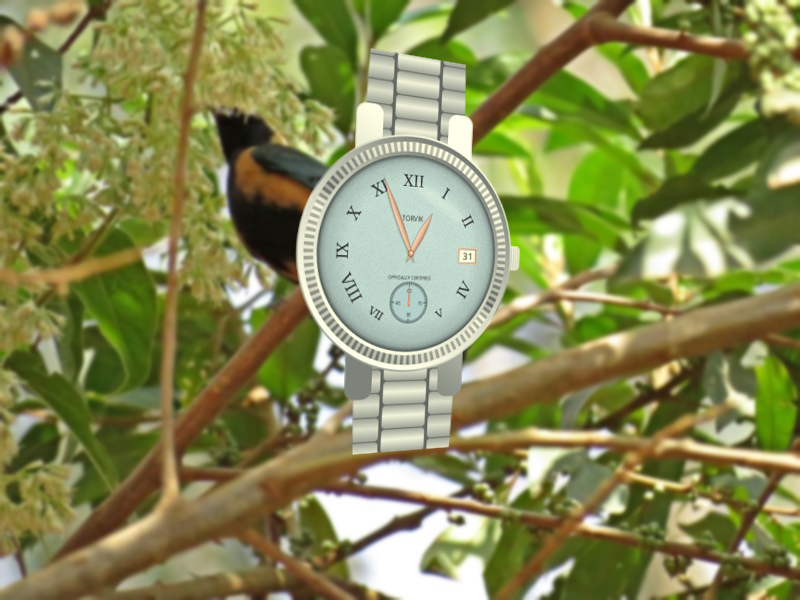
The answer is 12:56
